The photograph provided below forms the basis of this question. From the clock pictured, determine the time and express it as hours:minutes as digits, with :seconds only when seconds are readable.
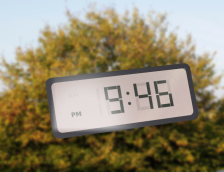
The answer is 9:46
